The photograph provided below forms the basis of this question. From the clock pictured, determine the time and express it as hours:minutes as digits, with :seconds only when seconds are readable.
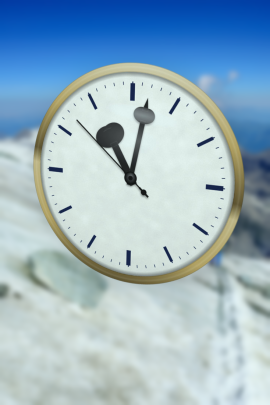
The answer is 11:01:52
